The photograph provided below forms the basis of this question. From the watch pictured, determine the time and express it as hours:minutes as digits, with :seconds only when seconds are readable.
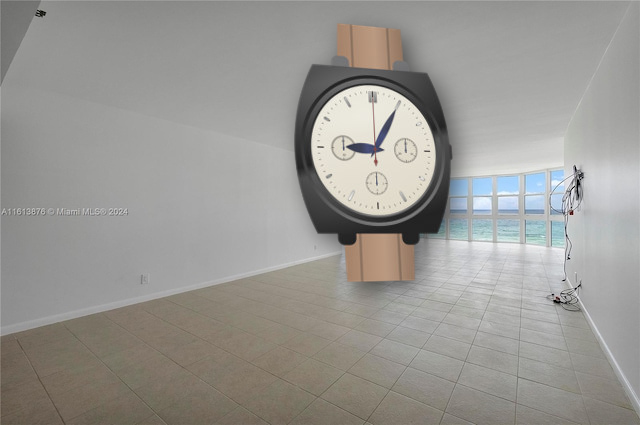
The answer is 9:05
